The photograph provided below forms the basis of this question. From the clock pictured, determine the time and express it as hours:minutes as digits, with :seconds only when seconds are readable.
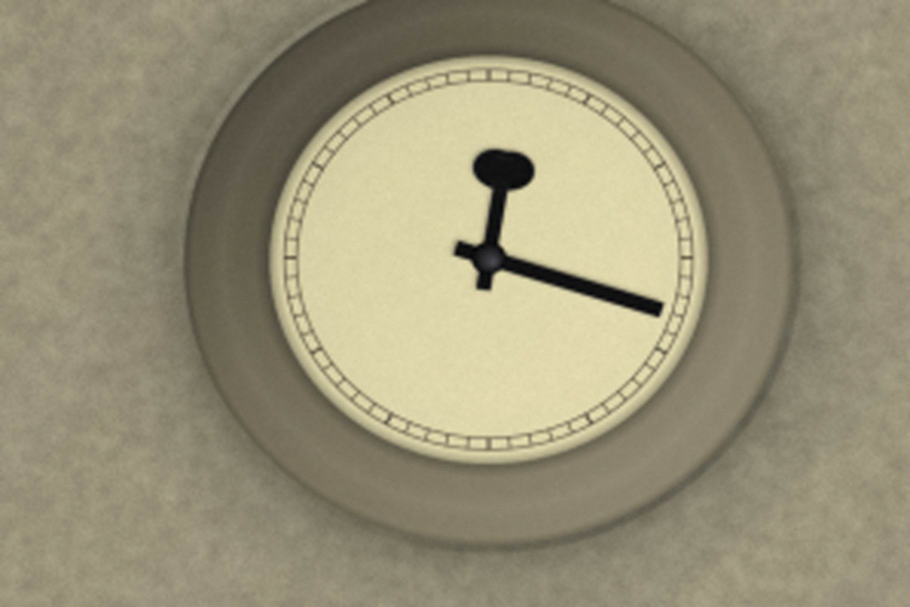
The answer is 12:18
